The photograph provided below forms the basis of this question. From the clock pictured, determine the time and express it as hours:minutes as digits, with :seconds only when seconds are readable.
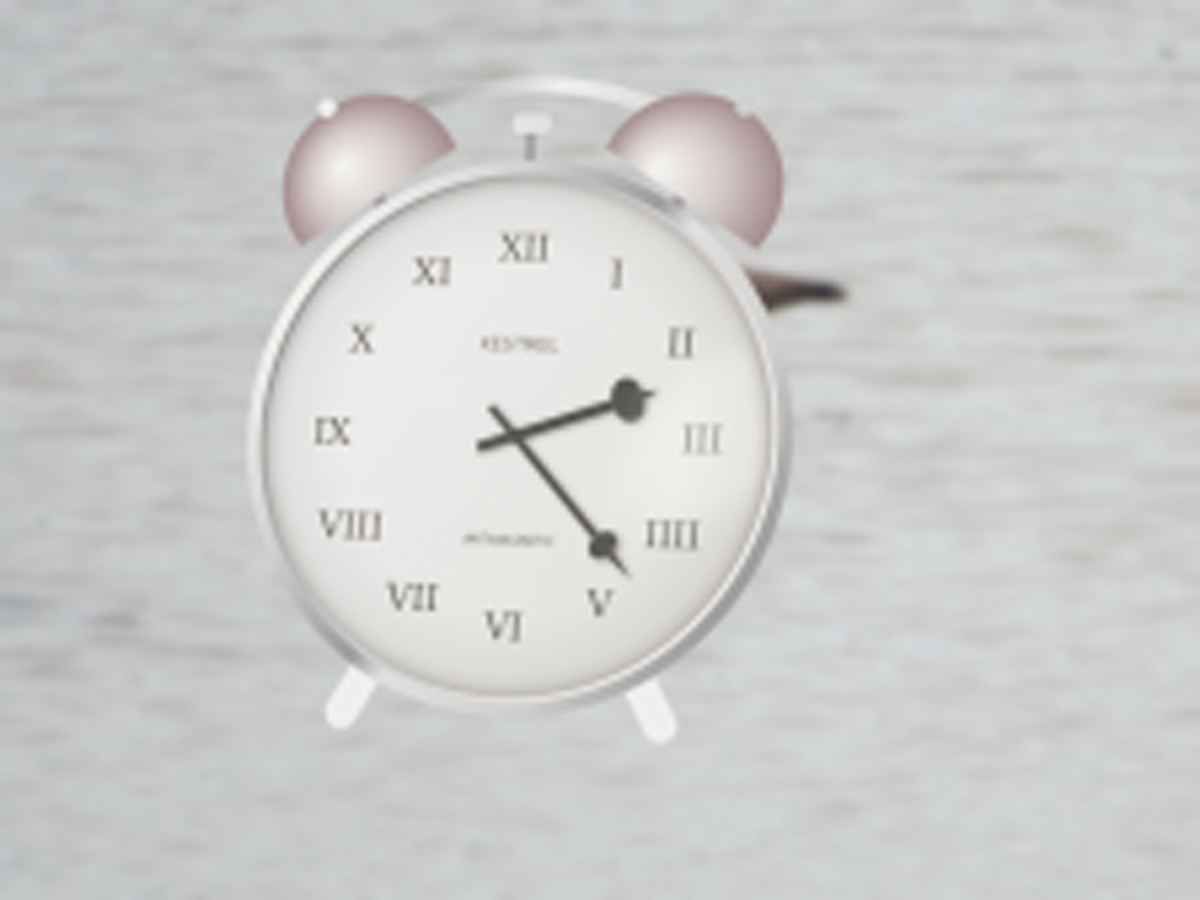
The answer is 2:23
